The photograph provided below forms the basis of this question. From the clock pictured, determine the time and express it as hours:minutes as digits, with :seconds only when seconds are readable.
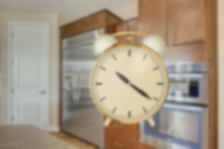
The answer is 10:21
